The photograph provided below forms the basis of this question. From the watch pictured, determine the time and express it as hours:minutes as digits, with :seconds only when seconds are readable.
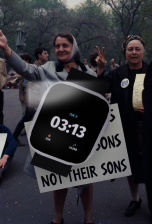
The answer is 3:13
